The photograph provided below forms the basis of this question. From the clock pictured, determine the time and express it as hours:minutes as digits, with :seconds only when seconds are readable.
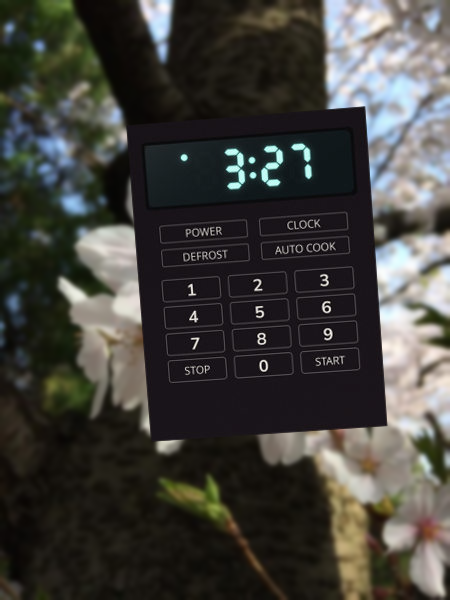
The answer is 3:27
